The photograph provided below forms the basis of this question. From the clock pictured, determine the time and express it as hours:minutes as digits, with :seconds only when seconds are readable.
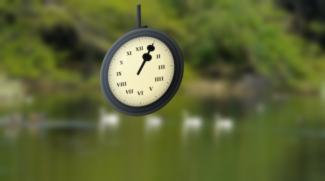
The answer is 1:05
